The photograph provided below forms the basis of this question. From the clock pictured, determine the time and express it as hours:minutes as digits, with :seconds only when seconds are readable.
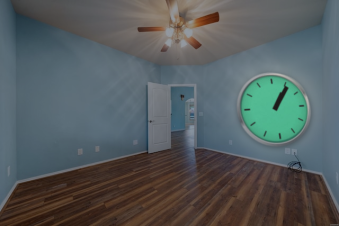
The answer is 1:06
